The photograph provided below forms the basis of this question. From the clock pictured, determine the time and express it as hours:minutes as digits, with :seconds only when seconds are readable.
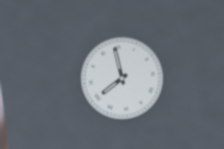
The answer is 7:59
